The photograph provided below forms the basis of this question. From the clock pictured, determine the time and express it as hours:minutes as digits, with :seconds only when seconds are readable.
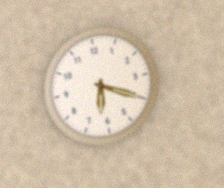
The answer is 6:20
